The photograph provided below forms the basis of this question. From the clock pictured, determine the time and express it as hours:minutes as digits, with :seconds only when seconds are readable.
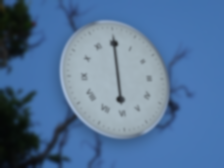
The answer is 6:00
